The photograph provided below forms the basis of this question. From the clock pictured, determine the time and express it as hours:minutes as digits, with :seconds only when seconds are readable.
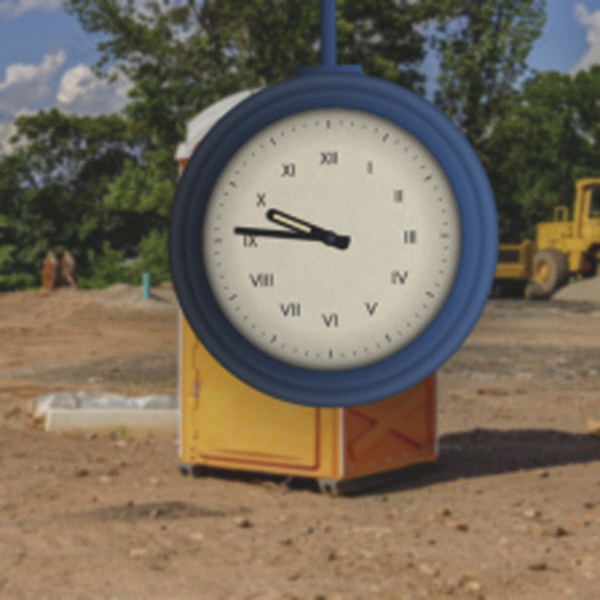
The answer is 9:46
